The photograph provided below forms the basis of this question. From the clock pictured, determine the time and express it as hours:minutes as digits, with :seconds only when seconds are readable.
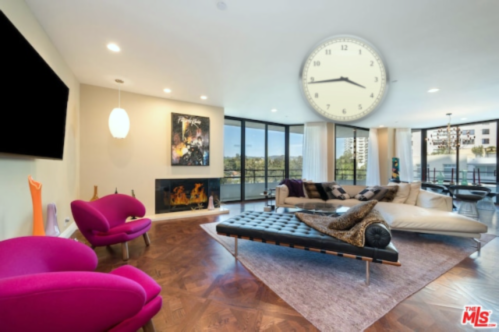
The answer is 3:44
